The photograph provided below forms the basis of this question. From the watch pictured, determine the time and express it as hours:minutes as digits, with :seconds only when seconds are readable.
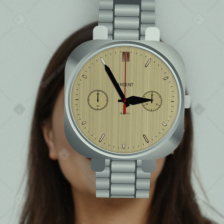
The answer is 2:55
